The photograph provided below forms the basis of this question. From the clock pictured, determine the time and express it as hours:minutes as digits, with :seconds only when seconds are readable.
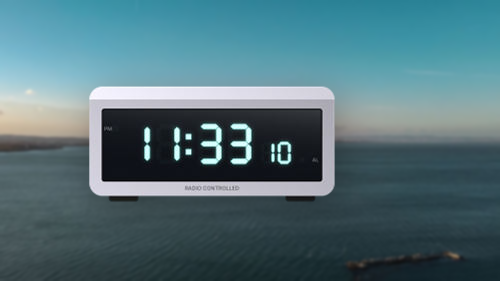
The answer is 11:33:10
